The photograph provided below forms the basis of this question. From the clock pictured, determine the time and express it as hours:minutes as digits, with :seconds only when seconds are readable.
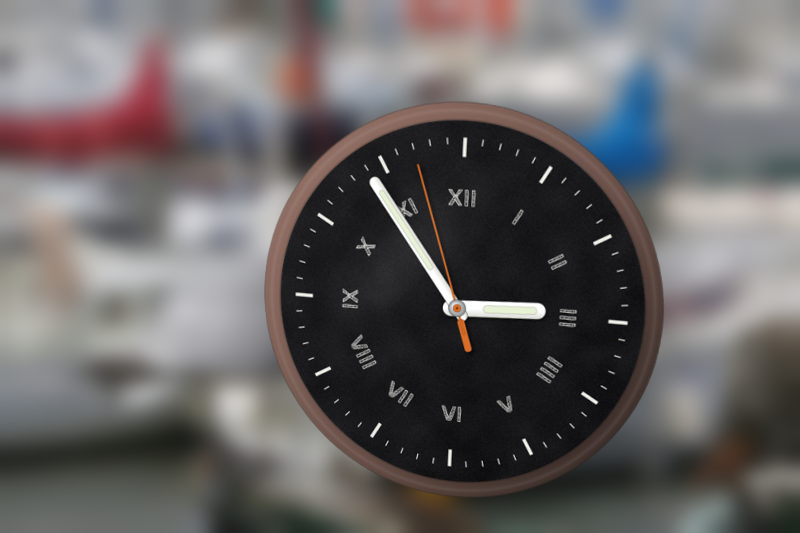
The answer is 2:53:57
